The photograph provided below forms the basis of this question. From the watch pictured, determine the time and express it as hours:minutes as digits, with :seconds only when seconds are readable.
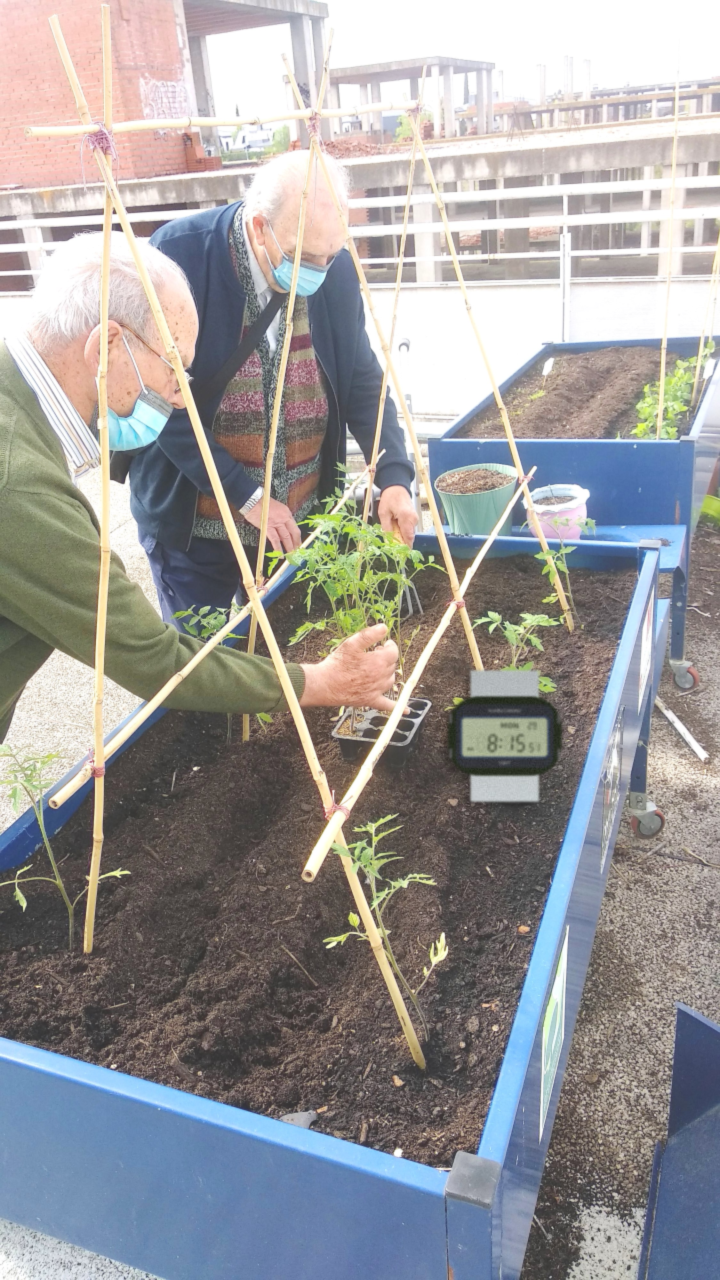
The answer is 8:15
